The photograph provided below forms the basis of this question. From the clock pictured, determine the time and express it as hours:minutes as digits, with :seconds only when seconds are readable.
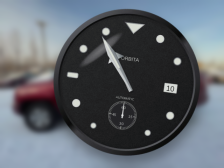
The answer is 10:54
